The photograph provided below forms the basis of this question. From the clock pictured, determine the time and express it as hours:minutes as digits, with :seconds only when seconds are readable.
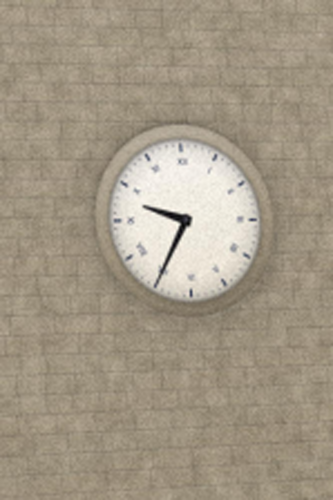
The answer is 9:35
